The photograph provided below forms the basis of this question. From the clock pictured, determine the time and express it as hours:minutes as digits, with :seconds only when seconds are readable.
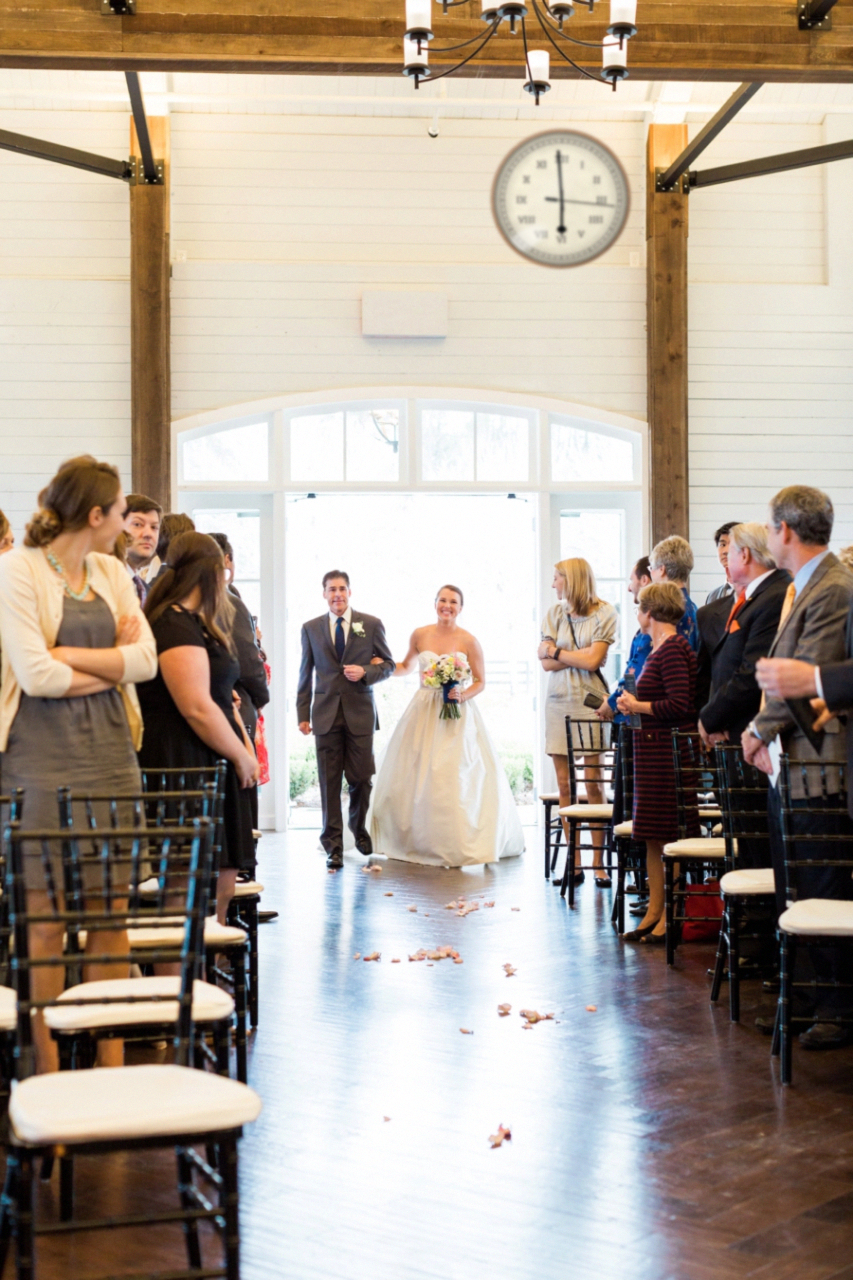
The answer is 5:59:16
